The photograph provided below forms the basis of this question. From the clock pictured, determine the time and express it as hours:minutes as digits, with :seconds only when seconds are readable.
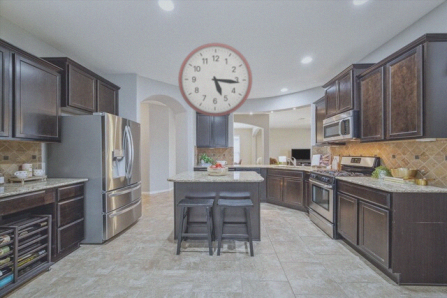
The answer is 5:16
